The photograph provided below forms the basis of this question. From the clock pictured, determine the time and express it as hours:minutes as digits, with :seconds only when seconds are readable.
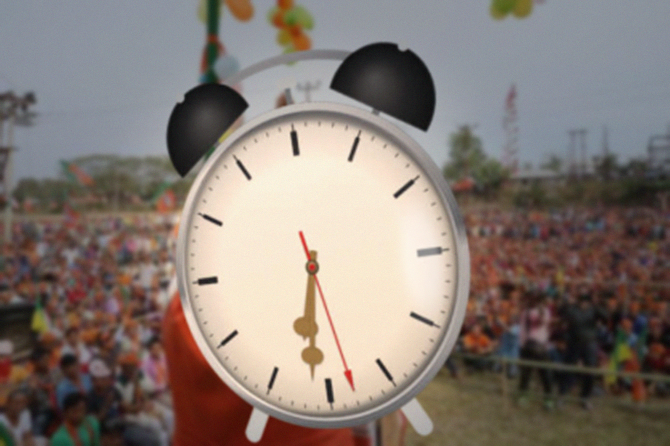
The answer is 6:31:28
